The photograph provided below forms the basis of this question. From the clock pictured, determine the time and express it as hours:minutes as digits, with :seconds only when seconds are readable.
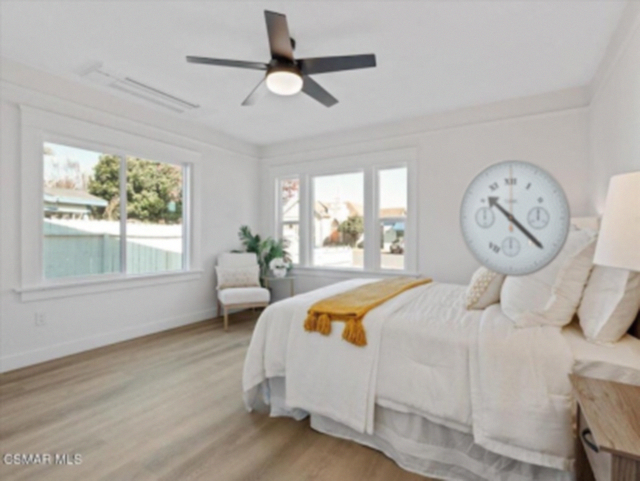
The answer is 10:22
